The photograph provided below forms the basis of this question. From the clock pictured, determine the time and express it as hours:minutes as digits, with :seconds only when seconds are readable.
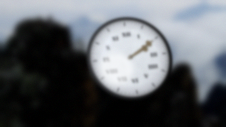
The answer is 2:10
